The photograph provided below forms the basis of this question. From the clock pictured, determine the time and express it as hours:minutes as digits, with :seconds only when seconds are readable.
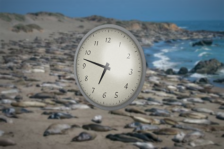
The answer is 6:47
